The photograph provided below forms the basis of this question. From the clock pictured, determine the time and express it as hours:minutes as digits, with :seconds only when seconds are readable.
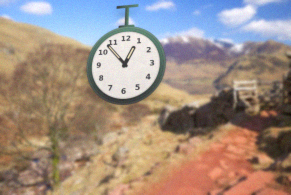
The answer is 12:53
